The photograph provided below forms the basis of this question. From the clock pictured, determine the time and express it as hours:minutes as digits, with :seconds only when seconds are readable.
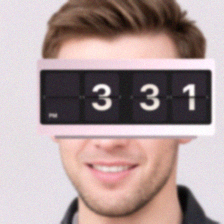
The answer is 3:31
